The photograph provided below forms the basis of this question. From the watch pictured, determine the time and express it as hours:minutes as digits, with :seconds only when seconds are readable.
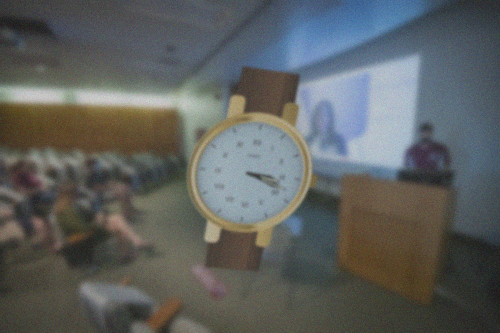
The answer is 3:18
